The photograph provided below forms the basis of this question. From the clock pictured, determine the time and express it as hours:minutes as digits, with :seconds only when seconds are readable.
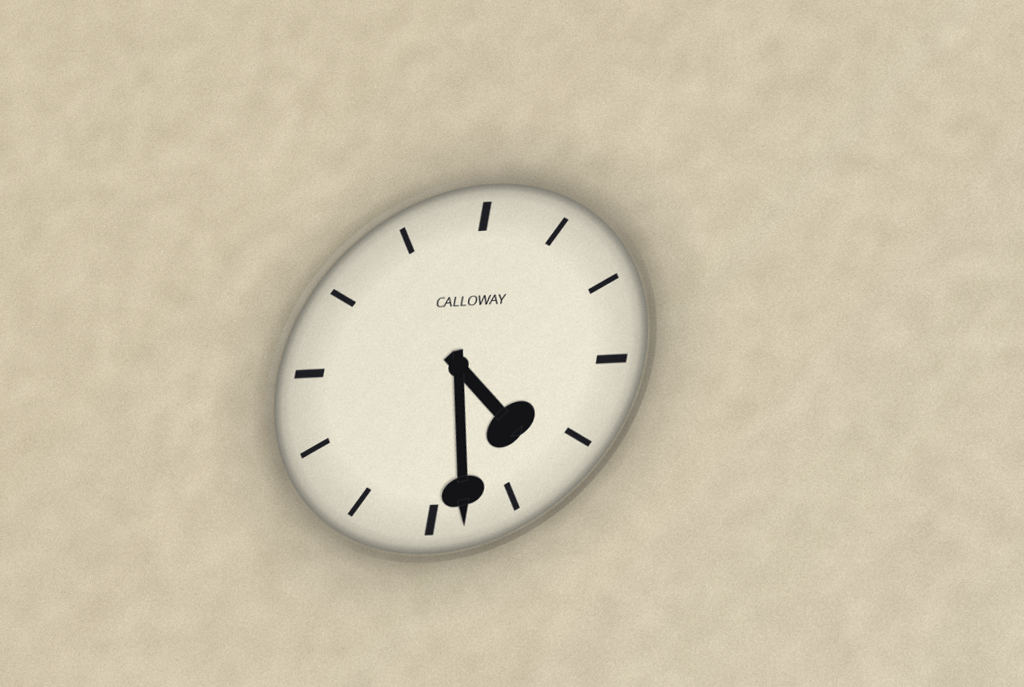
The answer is 4:28
